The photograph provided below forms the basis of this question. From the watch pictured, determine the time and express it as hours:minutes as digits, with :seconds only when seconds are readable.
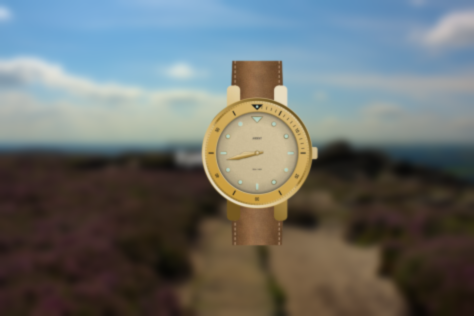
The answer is 8:43
